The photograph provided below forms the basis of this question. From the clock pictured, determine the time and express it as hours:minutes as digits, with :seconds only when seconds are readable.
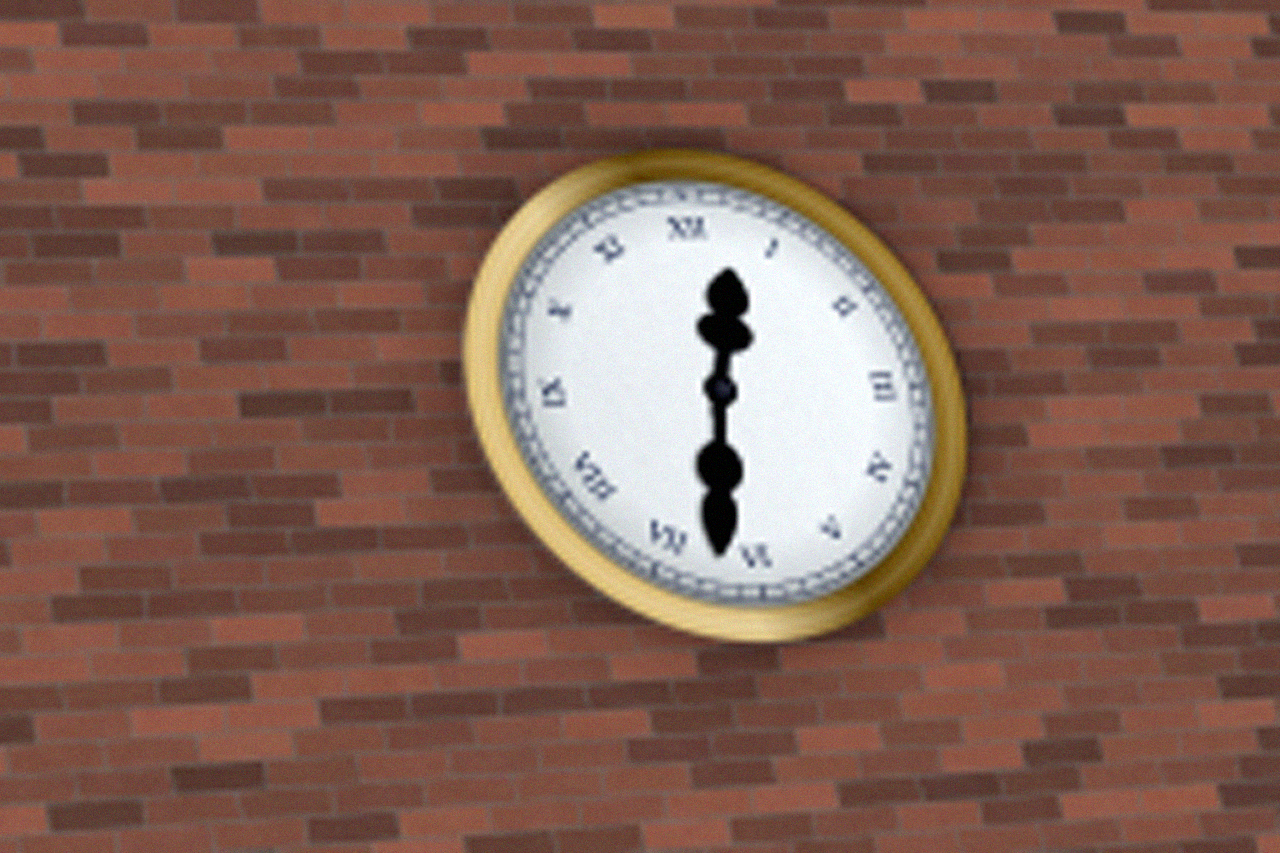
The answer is 12:32
